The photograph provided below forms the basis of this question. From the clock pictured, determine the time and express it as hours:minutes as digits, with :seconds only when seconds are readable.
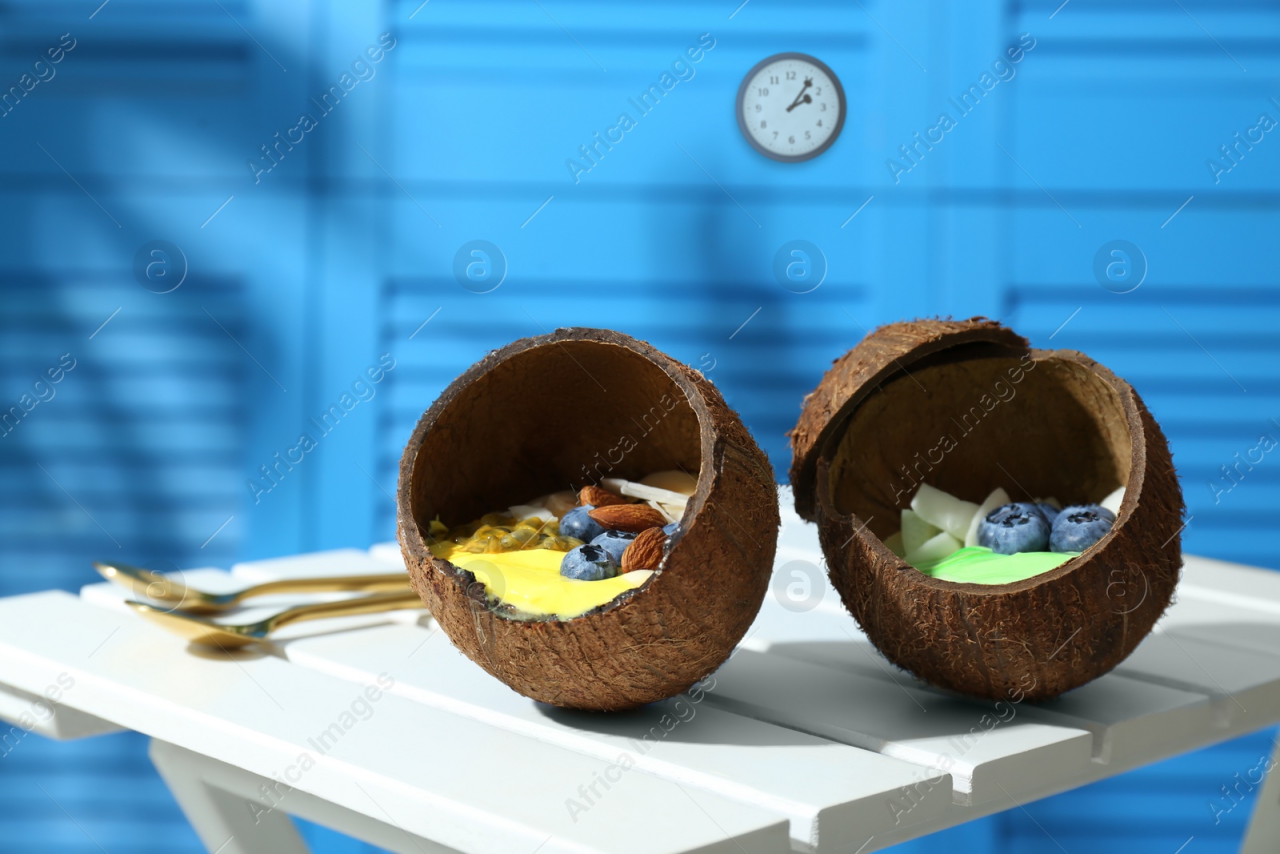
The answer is 2:06
